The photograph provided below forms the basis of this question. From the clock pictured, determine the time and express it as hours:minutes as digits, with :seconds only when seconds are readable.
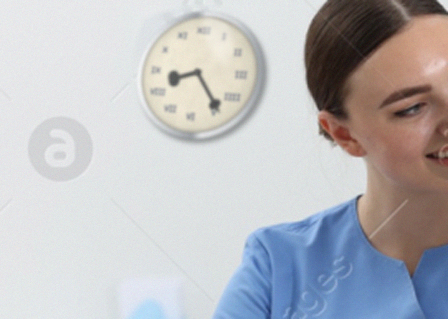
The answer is 8:24
